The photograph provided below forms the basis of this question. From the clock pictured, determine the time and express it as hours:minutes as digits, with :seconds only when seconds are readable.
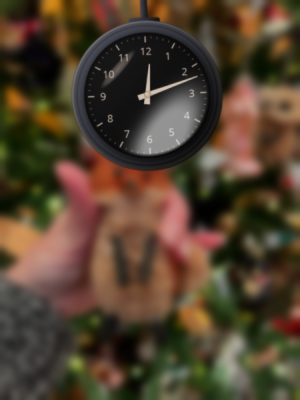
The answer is 12:12
